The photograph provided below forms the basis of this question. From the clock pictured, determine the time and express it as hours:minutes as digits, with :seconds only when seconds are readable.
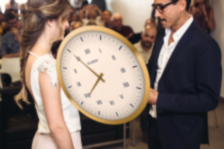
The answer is 7:55
